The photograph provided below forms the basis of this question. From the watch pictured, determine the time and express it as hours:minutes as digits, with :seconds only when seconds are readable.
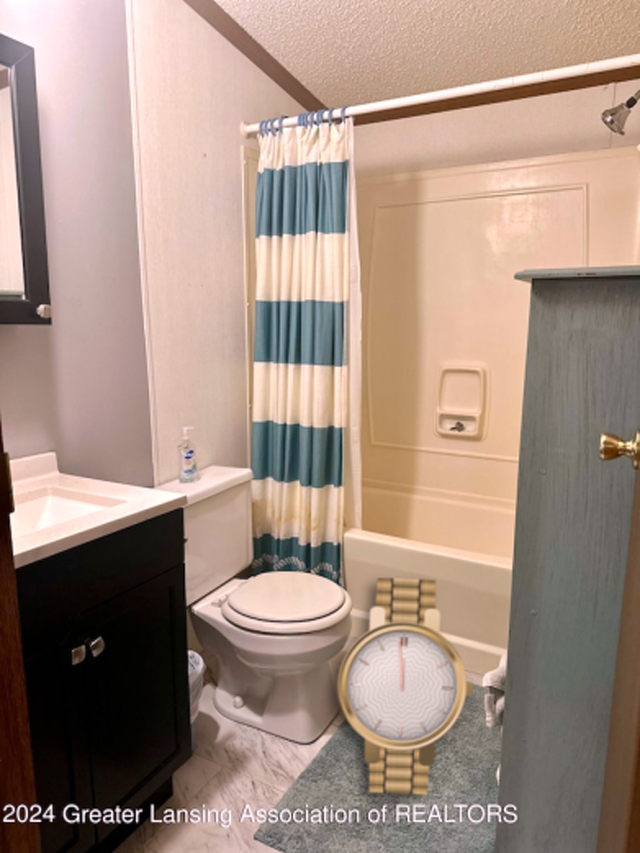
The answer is 11:59
